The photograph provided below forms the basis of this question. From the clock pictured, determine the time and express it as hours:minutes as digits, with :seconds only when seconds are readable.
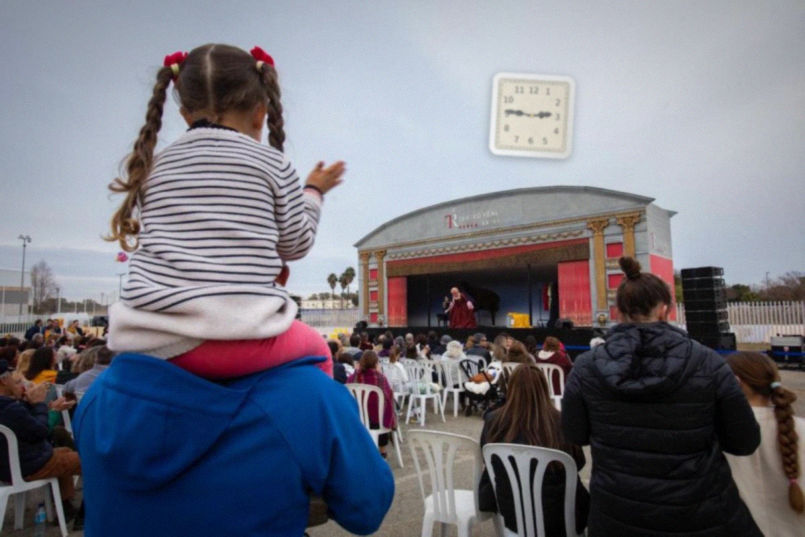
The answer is 2:46
